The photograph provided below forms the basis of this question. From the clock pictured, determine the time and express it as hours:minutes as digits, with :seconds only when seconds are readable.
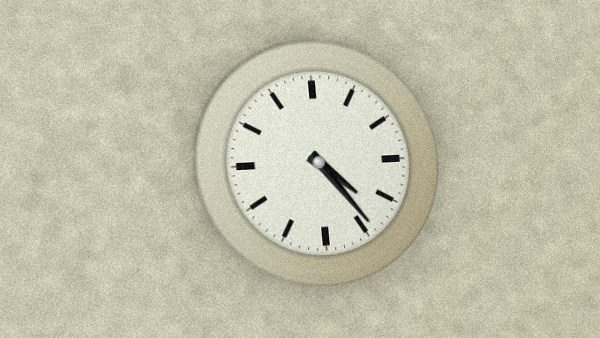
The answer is 4:24
